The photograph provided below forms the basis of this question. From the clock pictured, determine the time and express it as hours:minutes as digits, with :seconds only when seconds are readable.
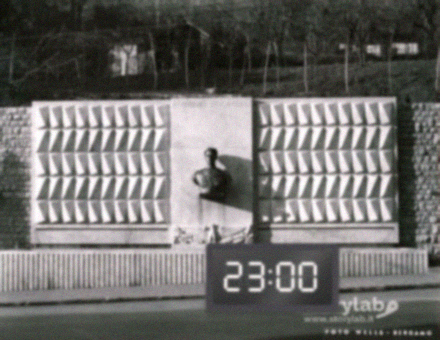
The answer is 23:00
